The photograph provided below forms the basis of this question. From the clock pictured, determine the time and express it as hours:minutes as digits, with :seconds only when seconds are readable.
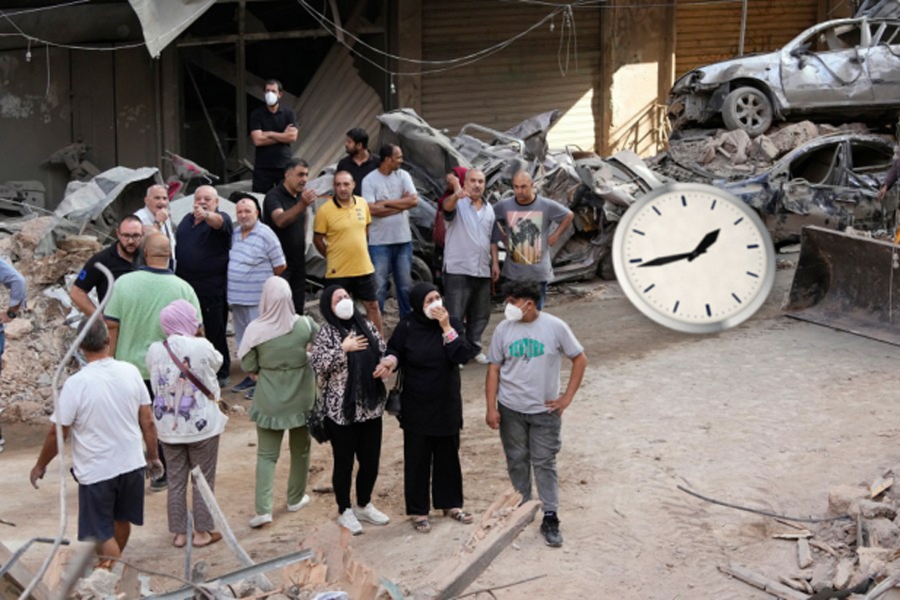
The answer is 1:44
